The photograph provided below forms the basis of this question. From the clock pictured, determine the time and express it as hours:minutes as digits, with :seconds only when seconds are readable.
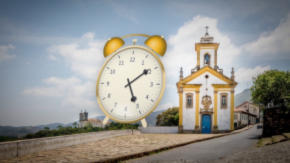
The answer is 5:09
